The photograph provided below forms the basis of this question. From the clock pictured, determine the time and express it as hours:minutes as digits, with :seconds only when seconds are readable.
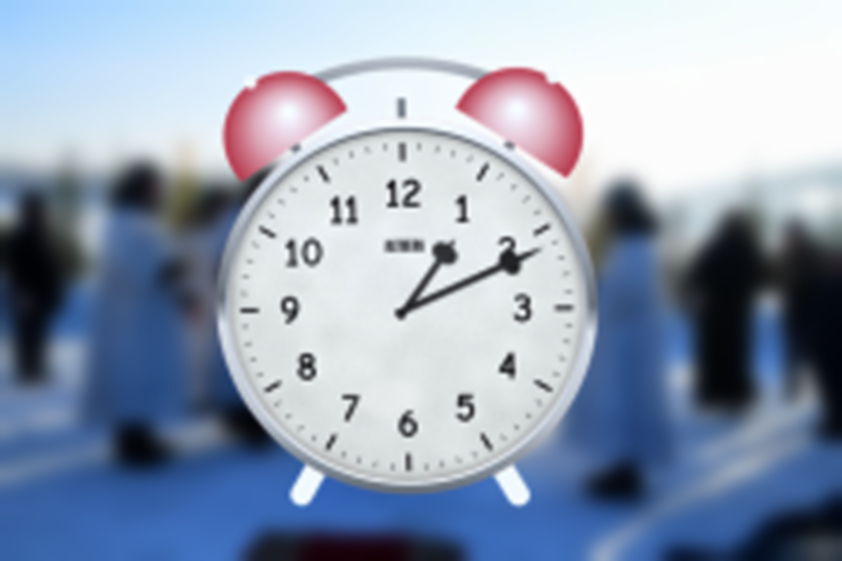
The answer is 1:11
